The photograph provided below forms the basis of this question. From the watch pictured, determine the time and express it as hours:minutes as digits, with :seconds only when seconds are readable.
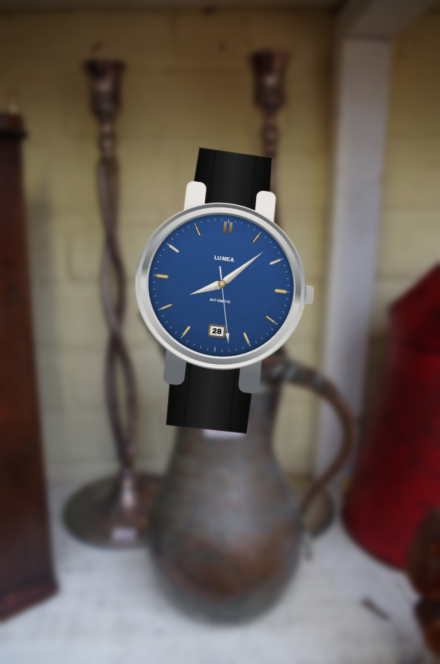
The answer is 8:07:28
